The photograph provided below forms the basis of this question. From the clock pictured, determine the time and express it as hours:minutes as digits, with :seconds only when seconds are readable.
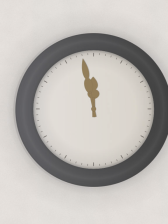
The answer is 11:58
